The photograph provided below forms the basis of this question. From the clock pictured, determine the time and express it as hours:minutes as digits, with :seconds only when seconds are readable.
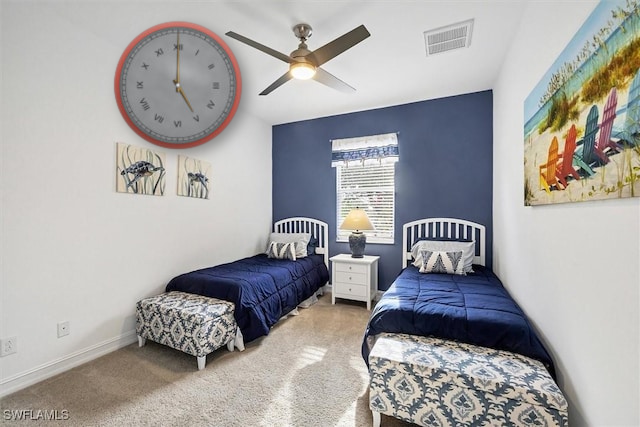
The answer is 5:00
